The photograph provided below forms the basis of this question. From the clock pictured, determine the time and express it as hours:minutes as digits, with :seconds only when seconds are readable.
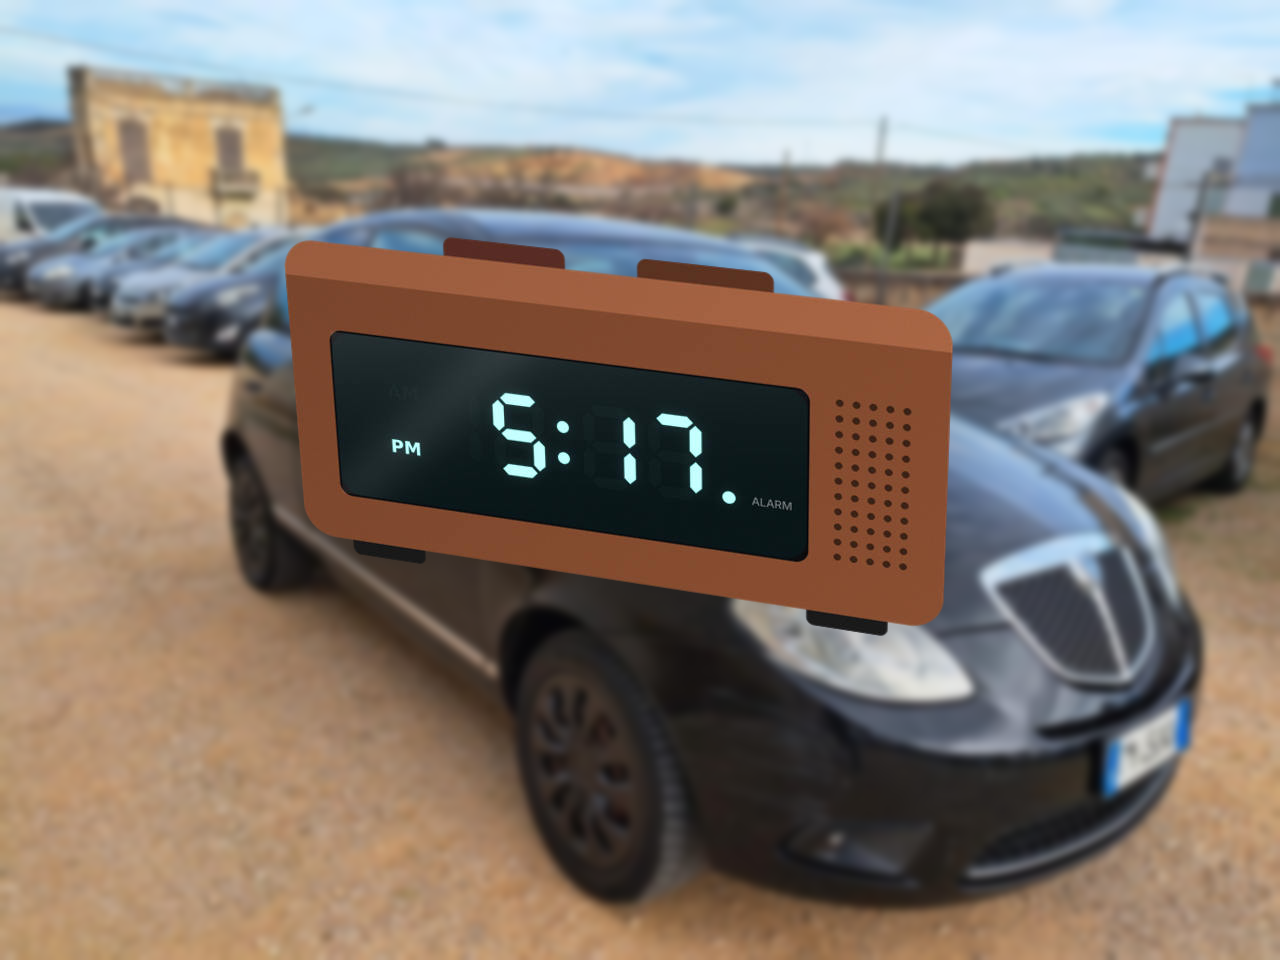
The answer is 5:17
